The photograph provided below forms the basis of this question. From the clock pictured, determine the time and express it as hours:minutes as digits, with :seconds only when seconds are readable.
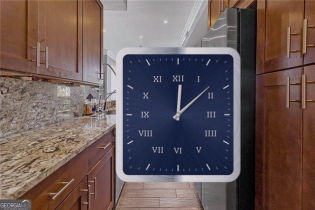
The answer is 12:08
